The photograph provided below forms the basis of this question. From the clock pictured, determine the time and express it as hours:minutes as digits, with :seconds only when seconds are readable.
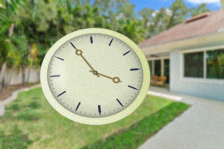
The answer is 3:55
